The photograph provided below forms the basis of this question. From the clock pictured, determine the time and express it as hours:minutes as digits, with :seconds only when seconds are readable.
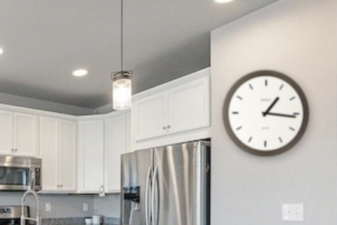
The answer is 1:16
